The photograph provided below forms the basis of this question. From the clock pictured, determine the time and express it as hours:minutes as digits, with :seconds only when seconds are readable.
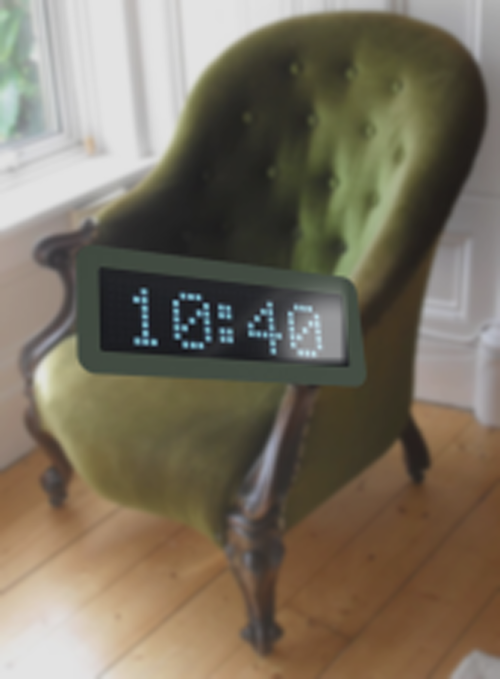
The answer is 10:40
